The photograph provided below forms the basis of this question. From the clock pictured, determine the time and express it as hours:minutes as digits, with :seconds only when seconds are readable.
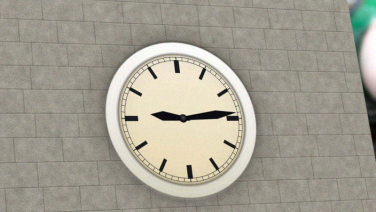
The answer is 9:14
